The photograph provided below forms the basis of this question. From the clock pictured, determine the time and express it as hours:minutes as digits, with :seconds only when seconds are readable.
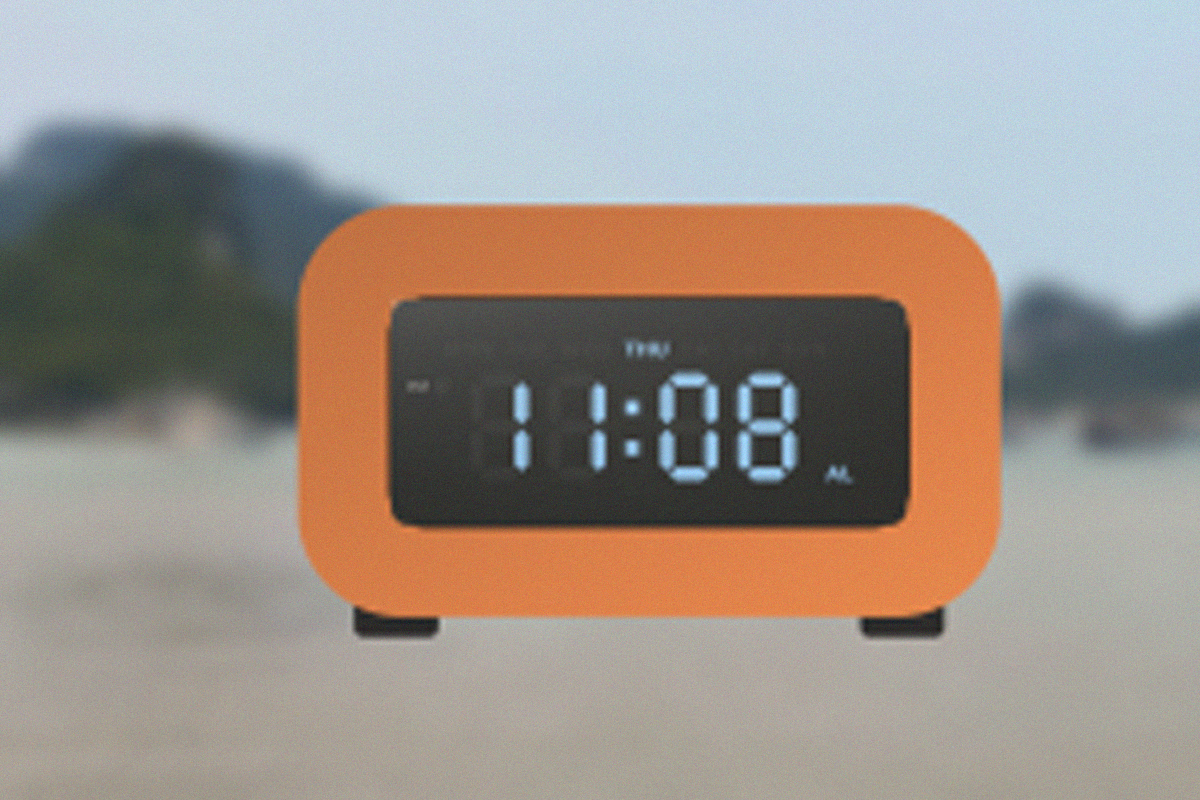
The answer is 11:08
